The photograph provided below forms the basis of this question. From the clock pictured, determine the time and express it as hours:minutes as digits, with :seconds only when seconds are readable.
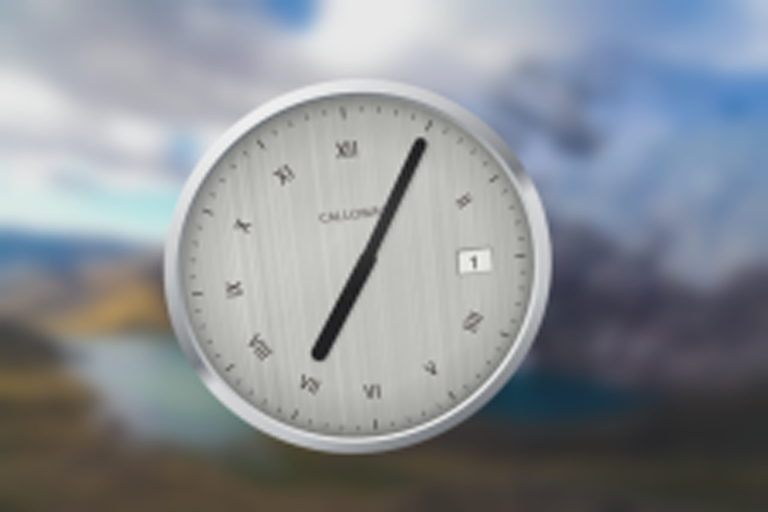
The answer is 7:05
